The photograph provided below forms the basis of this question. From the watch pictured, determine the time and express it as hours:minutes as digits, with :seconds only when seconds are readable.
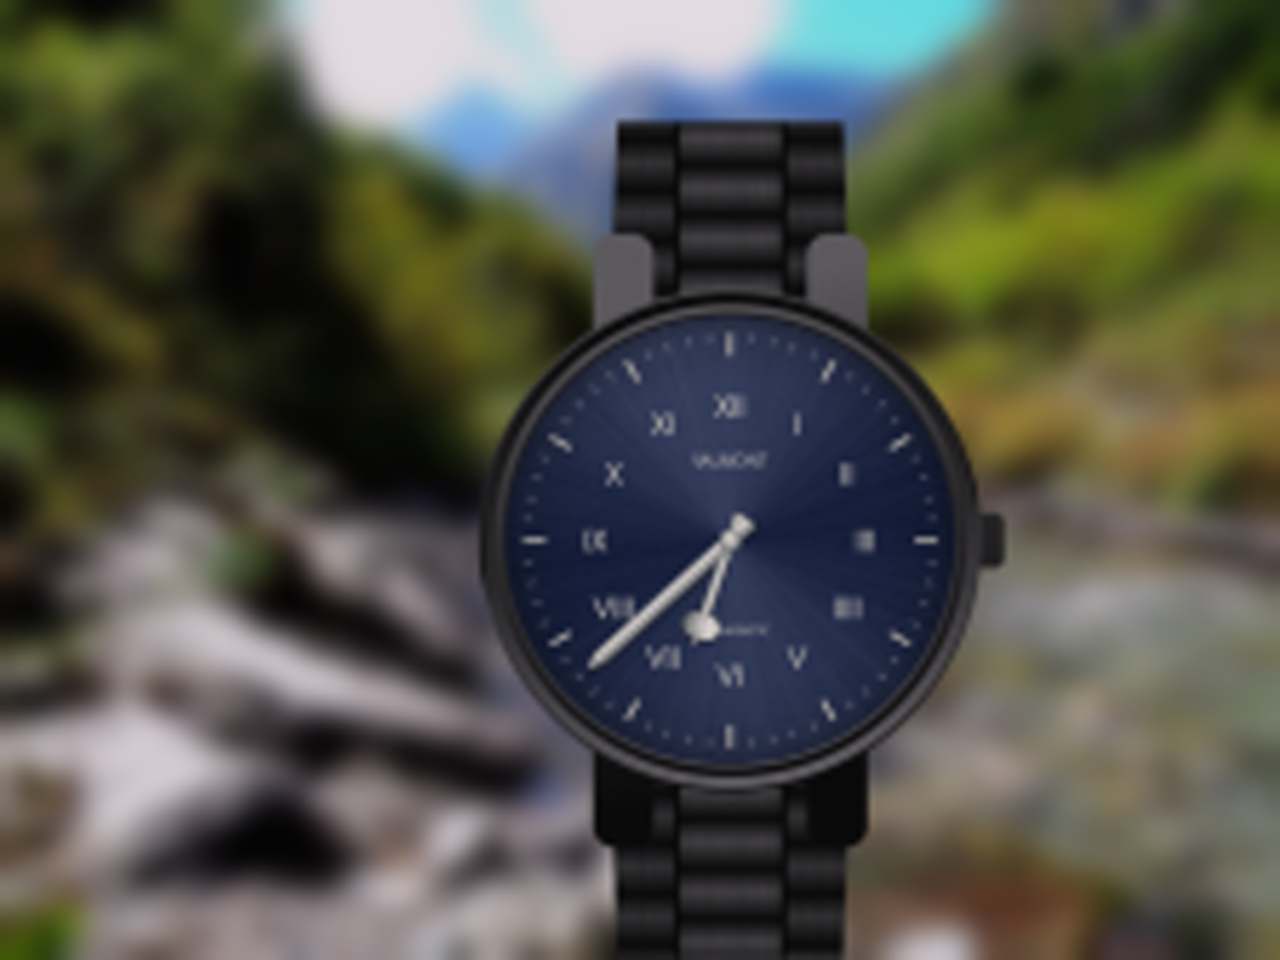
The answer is 6:38
